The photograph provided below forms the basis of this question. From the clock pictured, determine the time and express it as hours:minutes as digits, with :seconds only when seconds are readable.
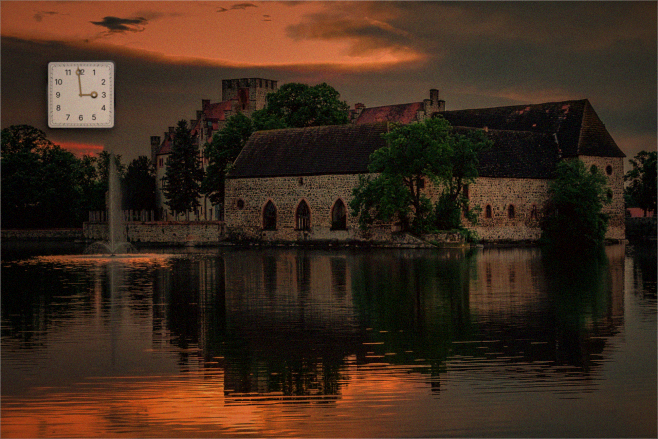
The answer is 2:59
